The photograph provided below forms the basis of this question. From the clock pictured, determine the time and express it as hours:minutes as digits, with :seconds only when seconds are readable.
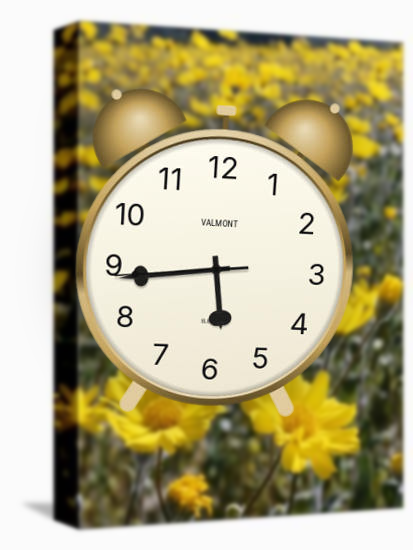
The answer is 5:43:44
